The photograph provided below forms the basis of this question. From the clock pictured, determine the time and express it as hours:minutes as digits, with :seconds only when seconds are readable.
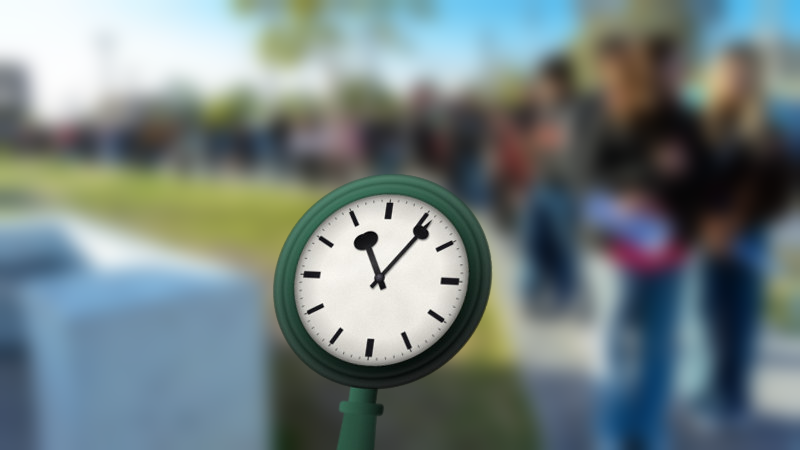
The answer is 11:06
